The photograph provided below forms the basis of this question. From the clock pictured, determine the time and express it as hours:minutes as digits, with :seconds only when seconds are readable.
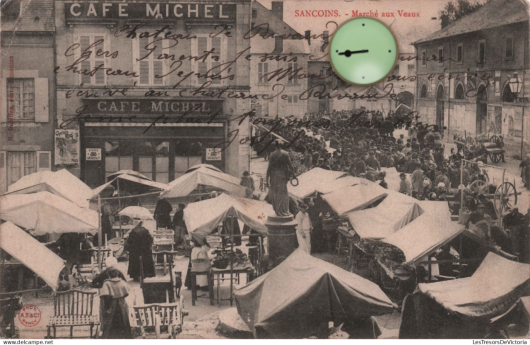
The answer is 8:44
